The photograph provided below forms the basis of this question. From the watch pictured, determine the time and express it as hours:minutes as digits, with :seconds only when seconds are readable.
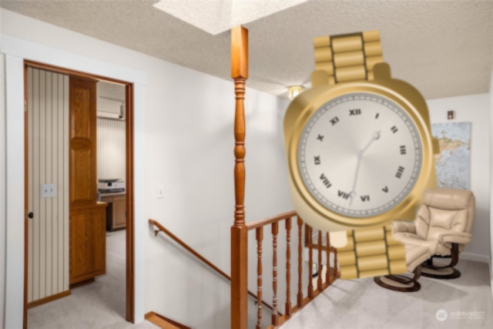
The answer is 1:33
